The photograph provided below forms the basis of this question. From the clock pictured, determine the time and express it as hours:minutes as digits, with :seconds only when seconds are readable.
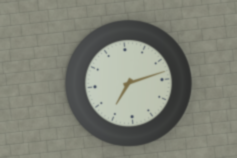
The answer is 7:13
